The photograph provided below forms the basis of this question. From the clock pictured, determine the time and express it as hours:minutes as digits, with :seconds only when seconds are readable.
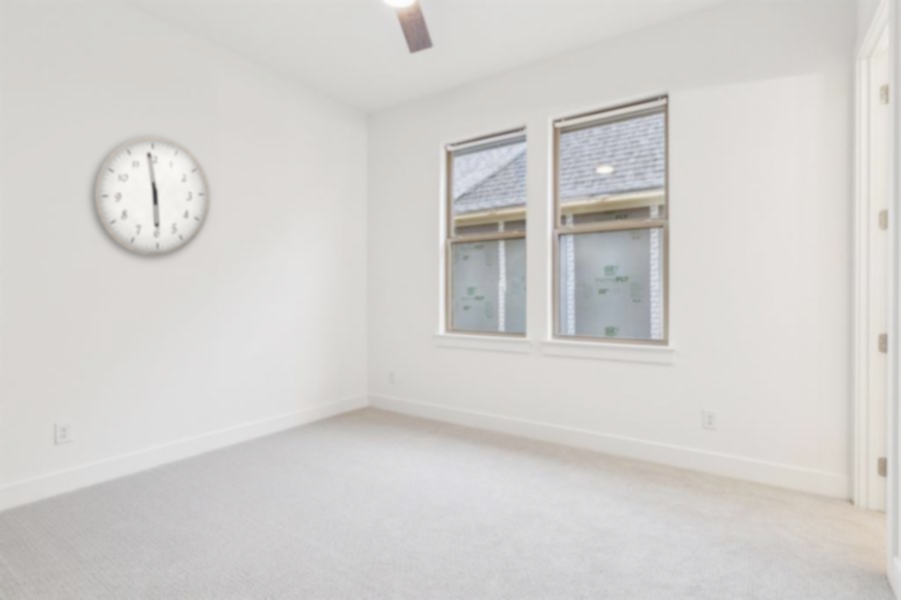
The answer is 5:59
